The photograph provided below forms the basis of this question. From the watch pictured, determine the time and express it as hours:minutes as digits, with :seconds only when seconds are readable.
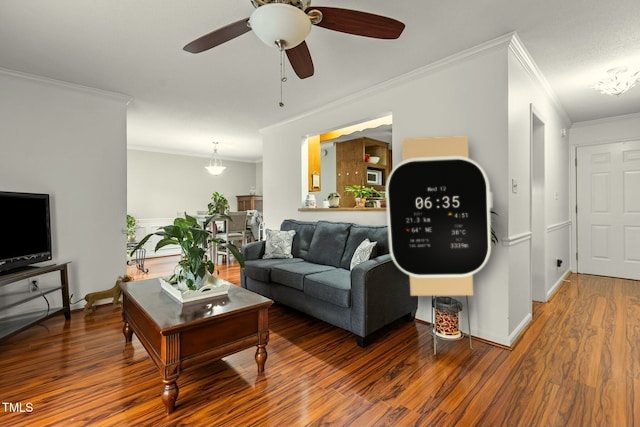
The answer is 6:35
